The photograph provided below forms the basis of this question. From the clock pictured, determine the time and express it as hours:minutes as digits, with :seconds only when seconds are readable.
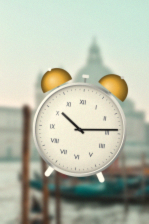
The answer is 10:14
